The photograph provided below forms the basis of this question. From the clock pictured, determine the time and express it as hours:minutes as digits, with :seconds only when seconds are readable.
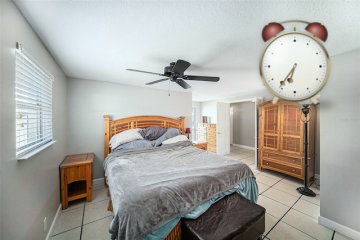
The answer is 6:36
